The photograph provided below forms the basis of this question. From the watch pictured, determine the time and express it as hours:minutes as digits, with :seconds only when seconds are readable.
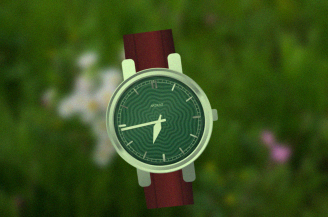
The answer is 6:44
